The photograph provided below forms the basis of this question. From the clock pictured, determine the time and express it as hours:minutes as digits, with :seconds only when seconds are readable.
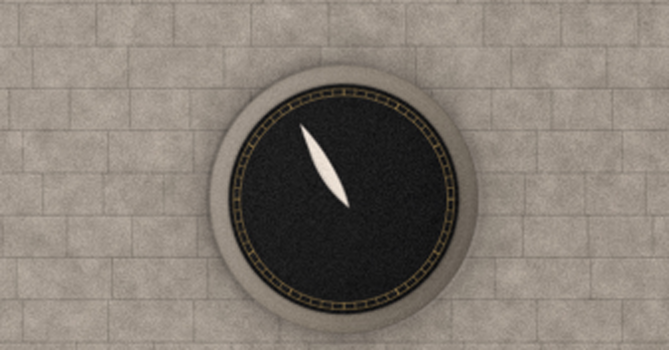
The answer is 10:55
